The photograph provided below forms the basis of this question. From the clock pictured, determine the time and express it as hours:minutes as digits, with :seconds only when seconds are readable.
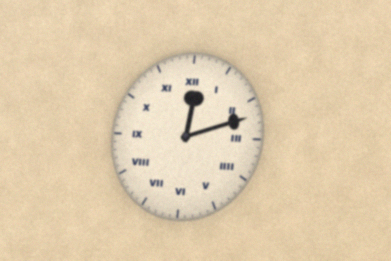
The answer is 12:12
